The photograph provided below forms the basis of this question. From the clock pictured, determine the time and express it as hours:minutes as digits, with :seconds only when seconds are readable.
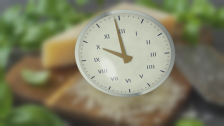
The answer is 9:59
